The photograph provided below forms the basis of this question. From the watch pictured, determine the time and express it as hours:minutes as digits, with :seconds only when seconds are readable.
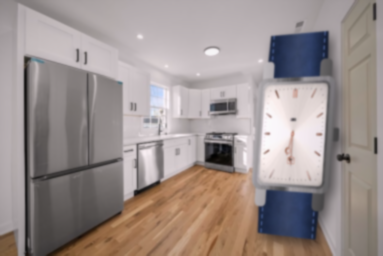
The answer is 6:30
